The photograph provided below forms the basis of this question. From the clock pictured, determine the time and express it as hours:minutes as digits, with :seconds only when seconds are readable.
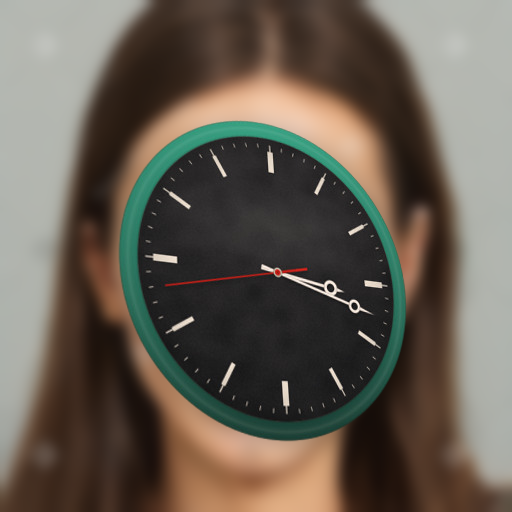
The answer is 3:17:43
